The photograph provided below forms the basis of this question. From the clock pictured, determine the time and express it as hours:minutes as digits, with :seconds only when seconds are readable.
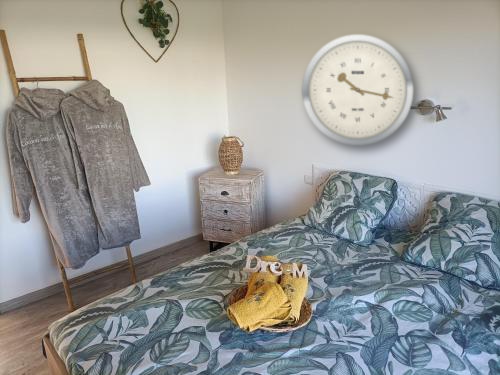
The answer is 10:17
